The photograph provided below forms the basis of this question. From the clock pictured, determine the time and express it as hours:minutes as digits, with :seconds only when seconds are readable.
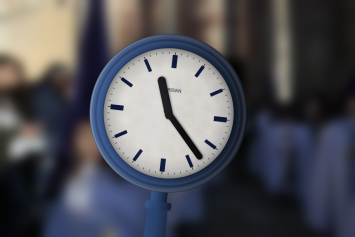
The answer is 11:23
